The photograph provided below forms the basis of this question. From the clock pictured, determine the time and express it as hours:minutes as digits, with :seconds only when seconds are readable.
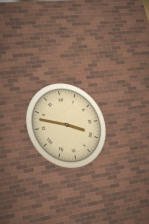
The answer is 3:48
